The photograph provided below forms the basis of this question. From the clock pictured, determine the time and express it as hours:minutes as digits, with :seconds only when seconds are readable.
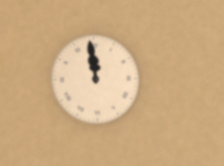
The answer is 11:59
